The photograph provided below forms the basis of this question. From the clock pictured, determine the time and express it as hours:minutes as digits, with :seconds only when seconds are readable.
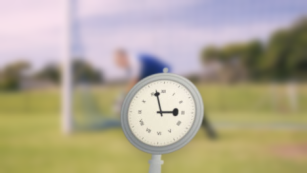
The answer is 2:57
